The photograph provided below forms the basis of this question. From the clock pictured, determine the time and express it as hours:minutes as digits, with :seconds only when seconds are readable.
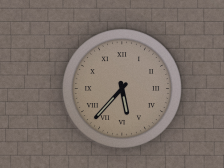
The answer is 5:37
